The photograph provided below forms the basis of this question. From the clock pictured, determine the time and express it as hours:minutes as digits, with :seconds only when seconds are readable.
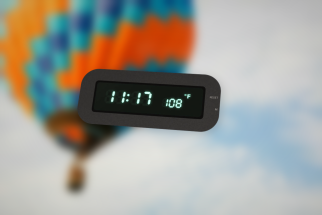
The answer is 11:17
